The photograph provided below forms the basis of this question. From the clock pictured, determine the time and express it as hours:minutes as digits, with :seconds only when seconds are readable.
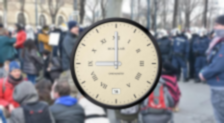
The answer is 9:00
